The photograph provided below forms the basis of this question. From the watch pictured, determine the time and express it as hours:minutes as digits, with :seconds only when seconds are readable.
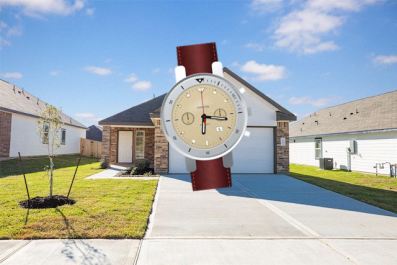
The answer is 6:17
